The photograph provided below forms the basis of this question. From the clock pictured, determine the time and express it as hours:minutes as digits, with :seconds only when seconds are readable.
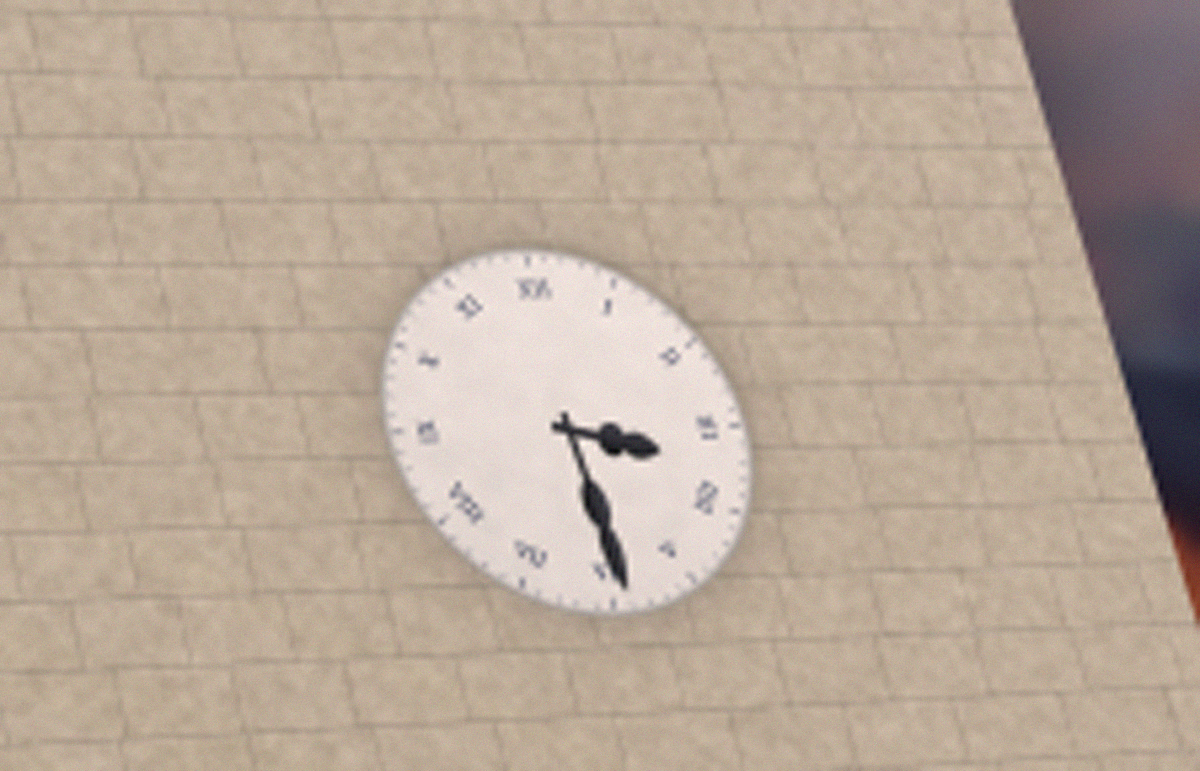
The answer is 3:29
